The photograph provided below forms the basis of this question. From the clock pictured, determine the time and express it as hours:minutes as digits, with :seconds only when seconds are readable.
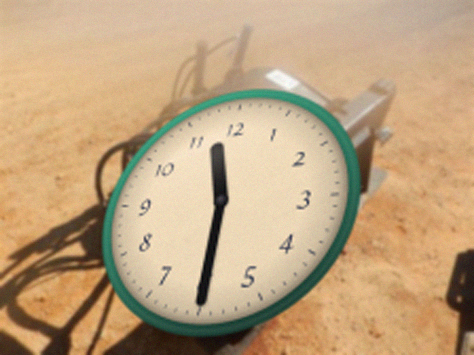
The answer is 11:30
